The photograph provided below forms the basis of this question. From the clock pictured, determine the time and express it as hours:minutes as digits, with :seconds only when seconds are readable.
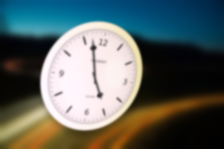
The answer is 4:57
